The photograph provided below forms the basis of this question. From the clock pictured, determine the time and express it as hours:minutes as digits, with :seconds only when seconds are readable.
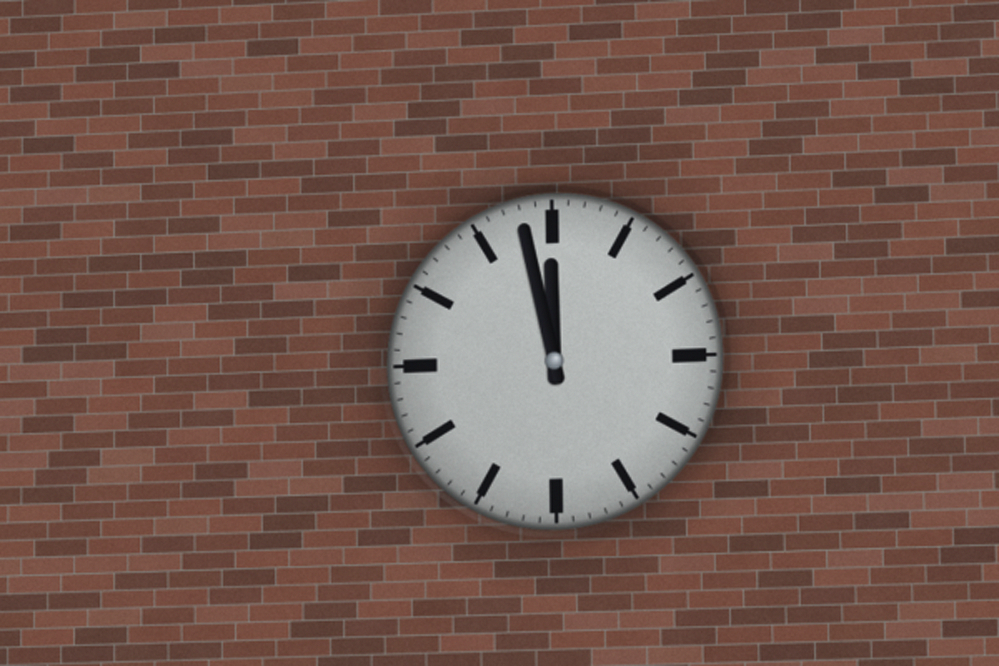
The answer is 11:58
